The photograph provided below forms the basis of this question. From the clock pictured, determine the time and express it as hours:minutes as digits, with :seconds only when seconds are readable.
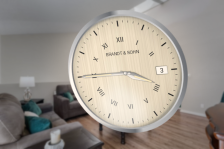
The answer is 3:45
